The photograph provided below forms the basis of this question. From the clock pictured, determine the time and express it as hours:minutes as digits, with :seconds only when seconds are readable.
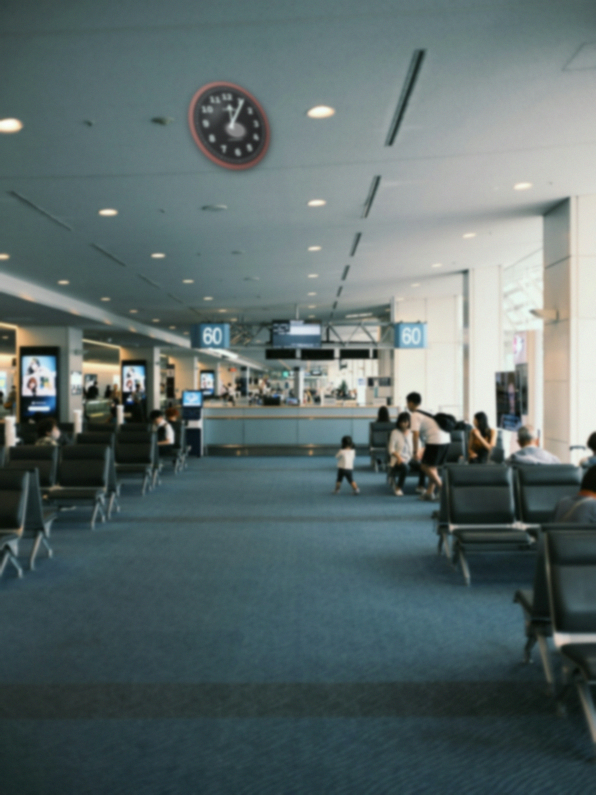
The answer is 12:06
